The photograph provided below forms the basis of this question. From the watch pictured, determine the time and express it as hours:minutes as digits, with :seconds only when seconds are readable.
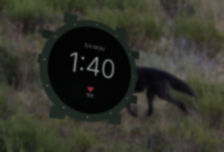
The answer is 1:40
